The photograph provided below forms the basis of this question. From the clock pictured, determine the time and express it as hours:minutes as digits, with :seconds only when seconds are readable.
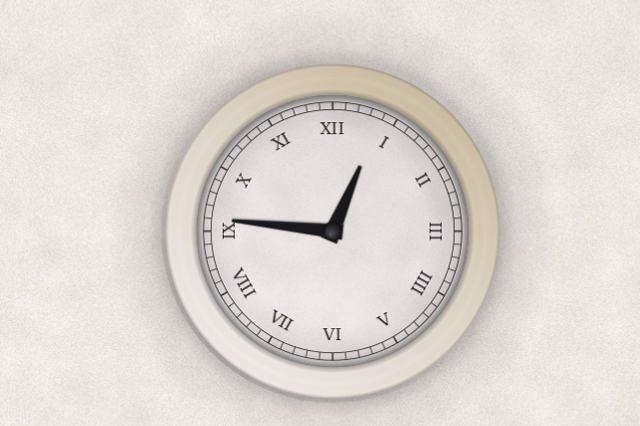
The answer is 12:46
